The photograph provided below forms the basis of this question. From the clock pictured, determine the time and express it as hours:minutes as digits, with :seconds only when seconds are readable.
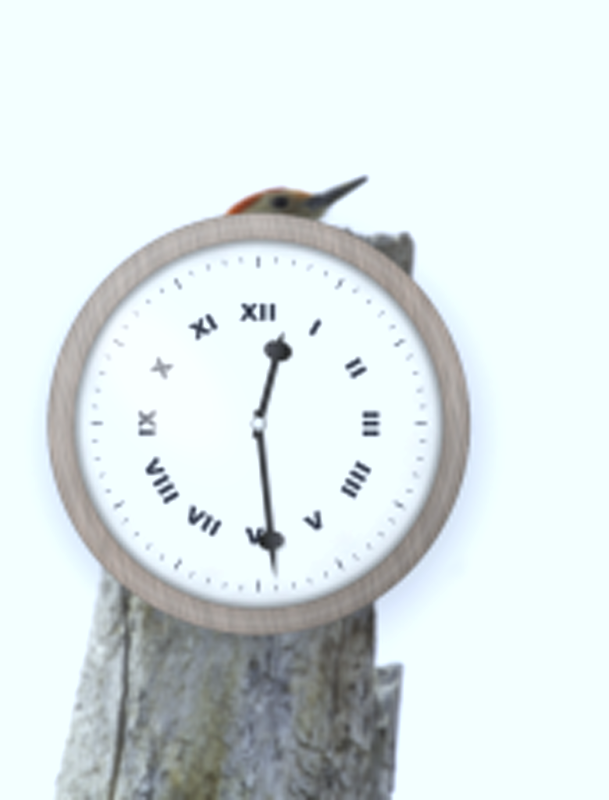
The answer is 12:29
